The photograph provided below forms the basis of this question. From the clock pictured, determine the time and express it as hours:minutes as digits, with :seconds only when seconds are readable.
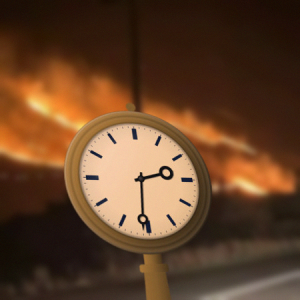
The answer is 2:31
